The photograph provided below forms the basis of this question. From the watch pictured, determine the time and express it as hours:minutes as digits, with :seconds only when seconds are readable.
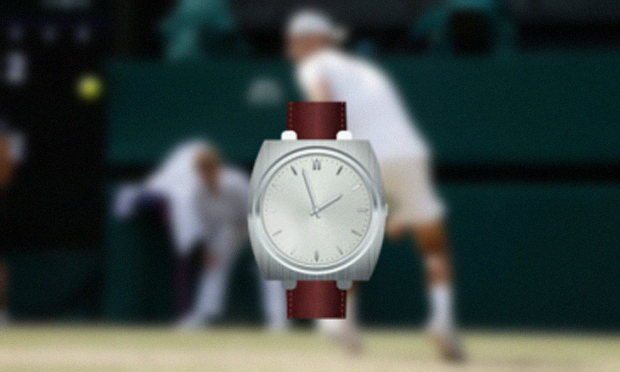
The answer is 1:57
